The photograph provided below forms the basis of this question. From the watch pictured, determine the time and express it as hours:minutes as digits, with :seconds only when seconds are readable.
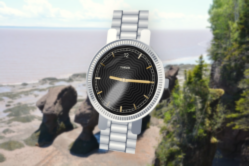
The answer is 9:15
